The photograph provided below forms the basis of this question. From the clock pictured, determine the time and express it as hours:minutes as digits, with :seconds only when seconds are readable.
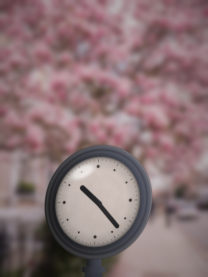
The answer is 10:23
